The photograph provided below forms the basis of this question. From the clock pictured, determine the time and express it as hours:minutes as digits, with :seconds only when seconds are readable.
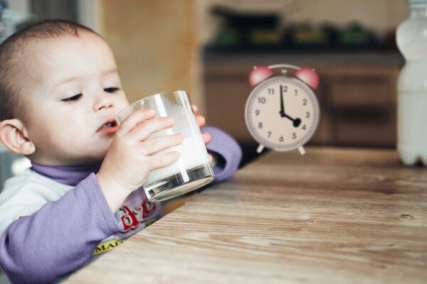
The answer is 3:59
